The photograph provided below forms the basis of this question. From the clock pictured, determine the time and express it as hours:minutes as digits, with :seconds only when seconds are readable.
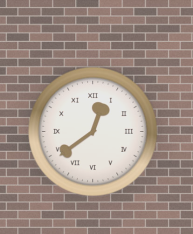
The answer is 12:39
